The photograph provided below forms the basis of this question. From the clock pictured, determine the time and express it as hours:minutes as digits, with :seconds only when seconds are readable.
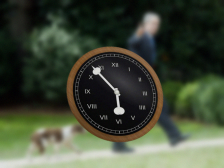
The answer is 5:53
